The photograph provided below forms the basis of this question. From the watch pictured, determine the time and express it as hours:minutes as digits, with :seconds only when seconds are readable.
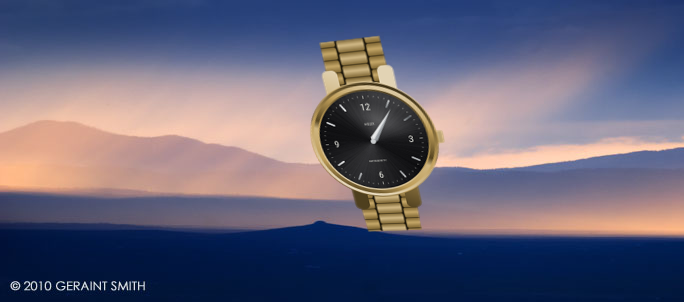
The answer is 1:06
